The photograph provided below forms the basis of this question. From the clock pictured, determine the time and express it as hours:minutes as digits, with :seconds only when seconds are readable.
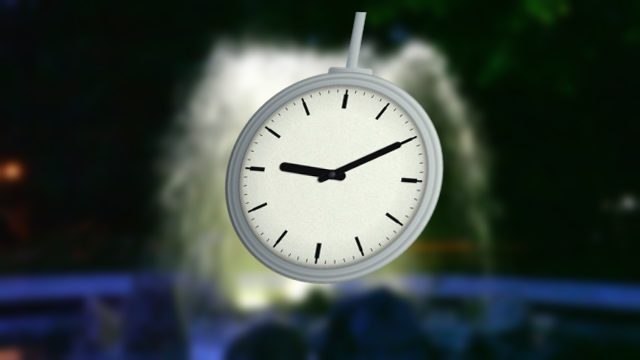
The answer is 9:10
